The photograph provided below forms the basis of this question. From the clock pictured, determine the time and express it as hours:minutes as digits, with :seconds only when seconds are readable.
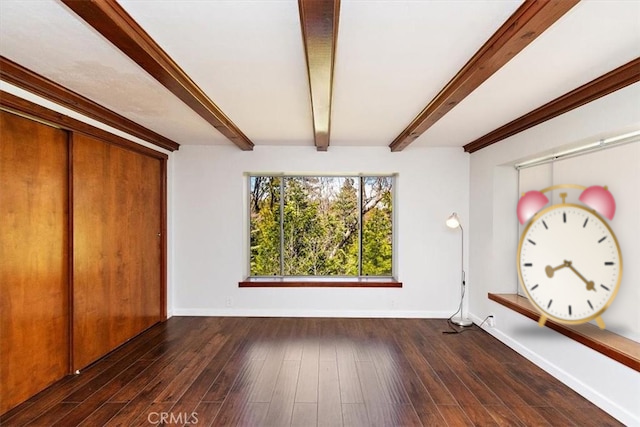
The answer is 8:22
